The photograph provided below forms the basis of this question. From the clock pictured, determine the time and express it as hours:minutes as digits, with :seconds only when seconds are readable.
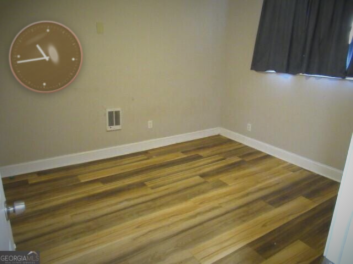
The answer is 10:43
